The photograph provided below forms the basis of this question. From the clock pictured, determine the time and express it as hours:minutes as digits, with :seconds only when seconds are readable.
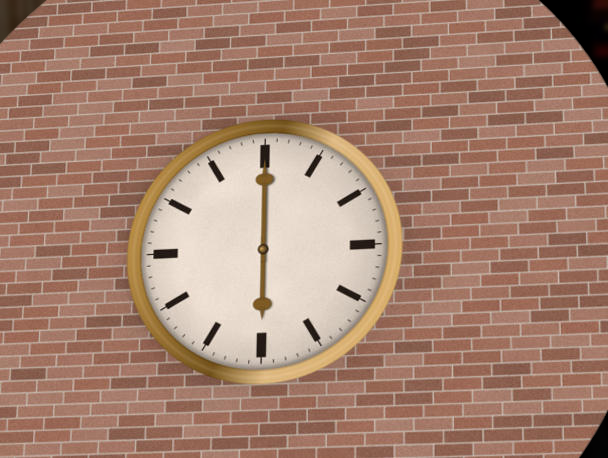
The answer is 6:00
